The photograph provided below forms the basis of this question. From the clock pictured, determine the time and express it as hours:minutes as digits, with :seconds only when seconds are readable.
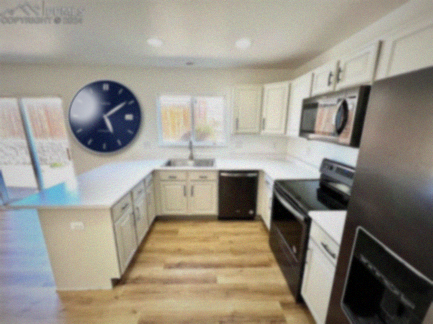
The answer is 5:09
